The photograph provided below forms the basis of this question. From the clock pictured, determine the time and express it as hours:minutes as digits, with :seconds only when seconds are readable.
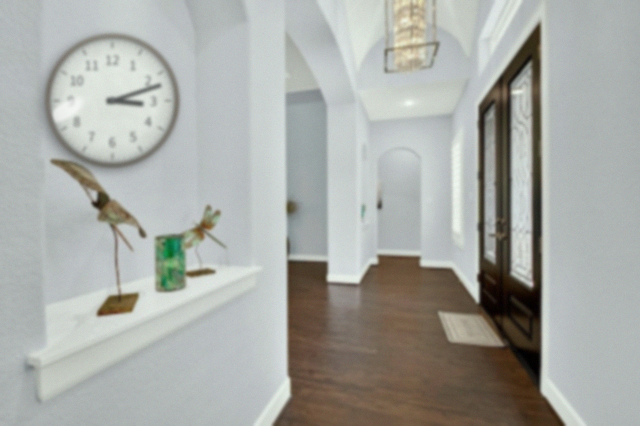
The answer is 3:12
